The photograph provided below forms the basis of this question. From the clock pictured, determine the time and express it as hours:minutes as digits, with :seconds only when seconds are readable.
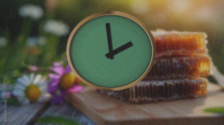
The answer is 1:59
